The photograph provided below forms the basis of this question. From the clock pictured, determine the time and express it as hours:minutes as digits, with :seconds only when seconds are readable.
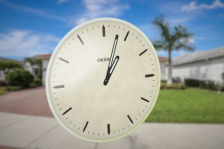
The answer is 1:03
